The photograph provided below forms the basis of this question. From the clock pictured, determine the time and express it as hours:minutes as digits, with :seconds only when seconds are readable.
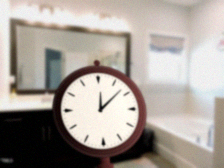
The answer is 12:08
